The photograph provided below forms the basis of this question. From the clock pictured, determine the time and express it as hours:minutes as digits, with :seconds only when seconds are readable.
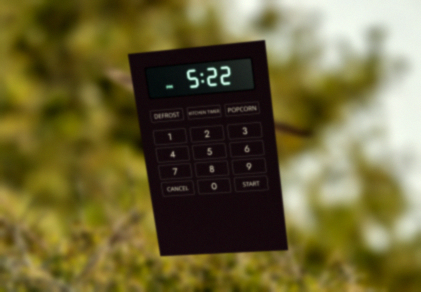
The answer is 5:22
